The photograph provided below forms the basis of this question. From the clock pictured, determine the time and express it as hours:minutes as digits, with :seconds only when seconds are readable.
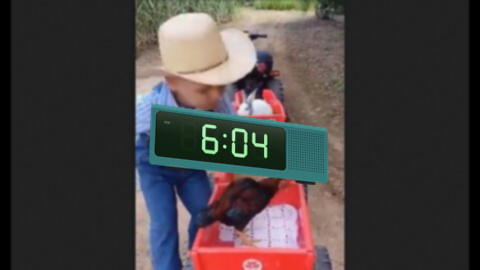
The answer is 6:04
